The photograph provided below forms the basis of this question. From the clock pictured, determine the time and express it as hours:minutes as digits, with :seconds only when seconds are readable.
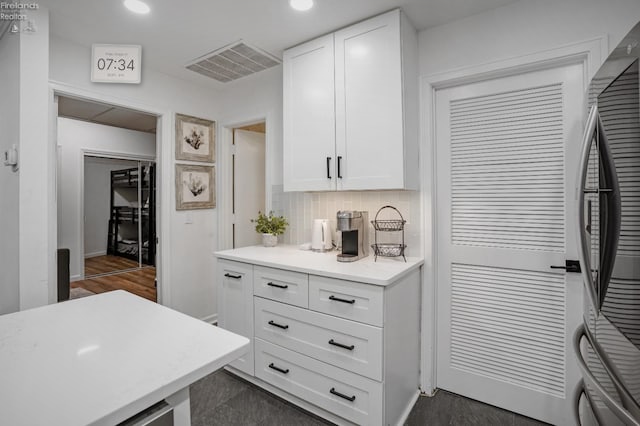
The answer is 7:34
